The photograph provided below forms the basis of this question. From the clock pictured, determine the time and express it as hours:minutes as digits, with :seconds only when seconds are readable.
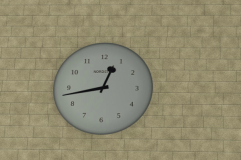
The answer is 12:43
